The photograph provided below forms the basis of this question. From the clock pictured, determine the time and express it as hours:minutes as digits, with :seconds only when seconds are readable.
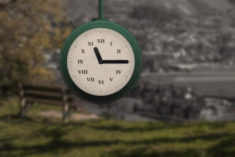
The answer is 11:15
